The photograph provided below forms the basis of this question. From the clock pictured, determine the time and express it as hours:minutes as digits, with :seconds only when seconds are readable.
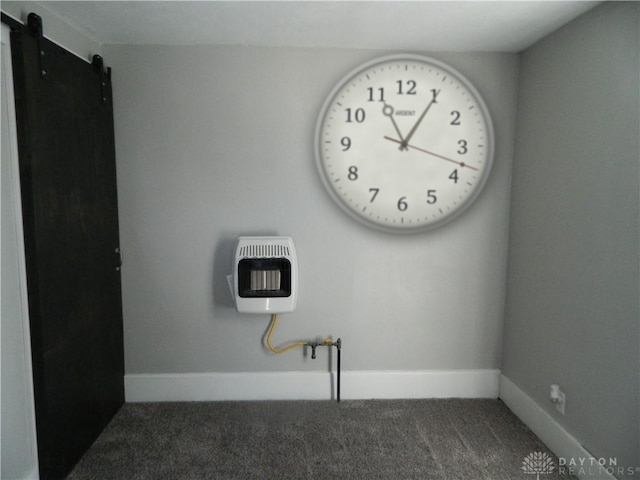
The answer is 11:05:18
